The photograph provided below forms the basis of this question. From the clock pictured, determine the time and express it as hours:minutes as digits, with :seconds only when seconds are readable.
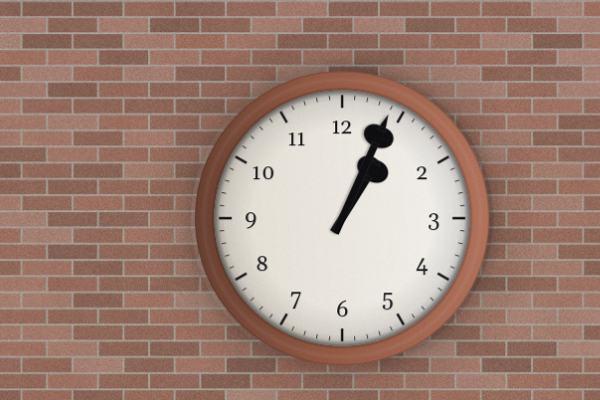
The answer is 1:04
